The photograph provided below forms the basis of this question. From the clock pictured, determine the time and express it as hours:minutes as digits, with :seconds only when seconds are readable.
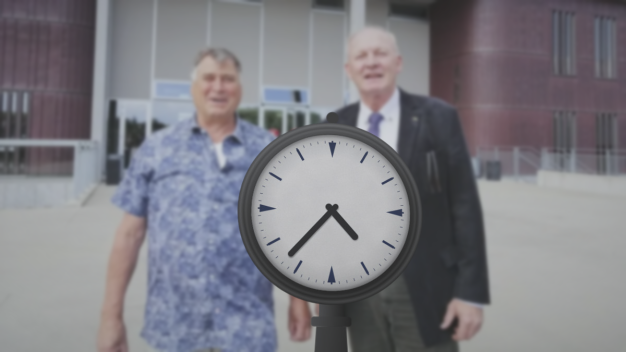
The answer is 4:37
